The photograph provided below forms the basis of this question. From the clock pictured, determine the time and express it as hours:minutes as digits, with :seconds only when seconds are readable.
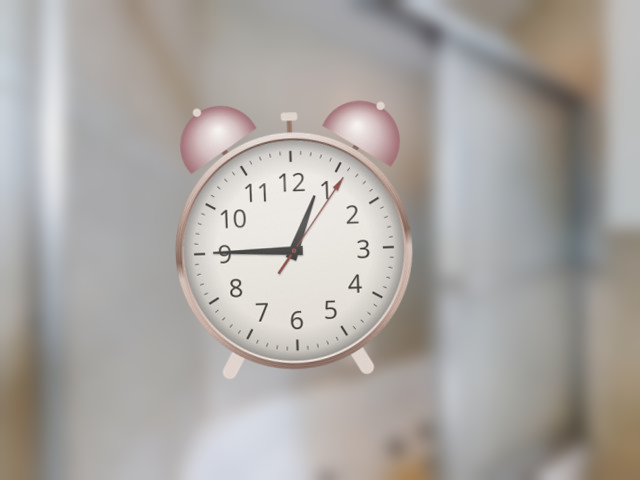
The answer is 12:45:06
